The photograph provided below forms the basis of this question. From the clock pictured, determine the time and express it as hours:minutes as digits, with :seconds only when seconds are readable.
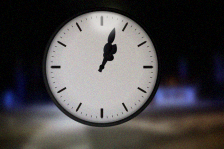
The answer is 1:03
